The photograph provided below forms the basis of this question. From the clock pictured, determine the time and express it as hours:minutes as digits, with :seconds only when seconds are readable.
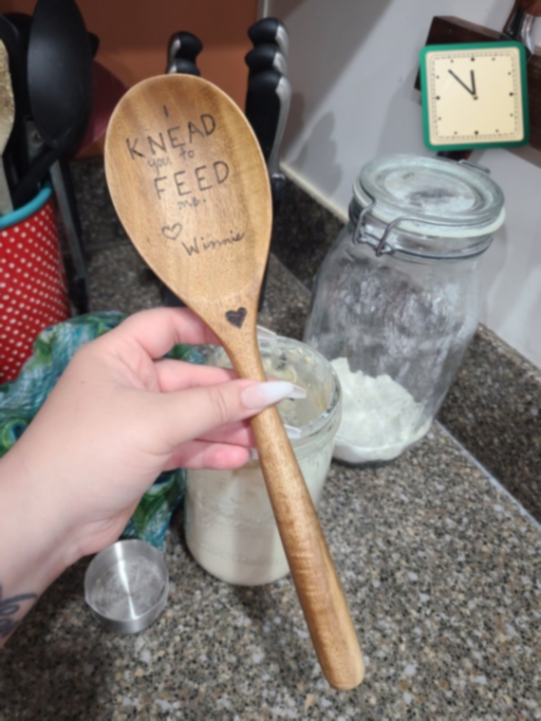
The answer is 11:53
